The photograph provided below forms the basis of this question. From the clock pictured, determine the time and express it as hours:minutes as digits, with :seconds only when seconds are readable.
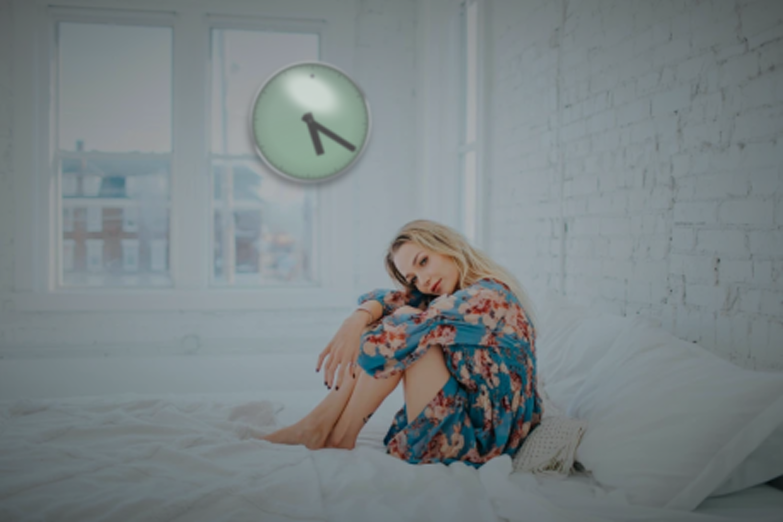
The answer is 5:20
